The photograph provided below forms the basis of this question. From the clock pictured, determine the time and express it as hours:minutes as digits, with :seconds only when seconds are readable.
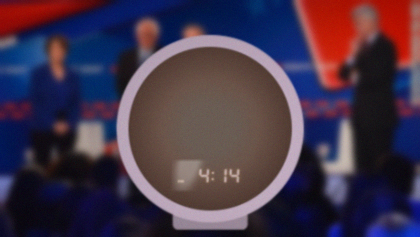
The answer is 4:14
